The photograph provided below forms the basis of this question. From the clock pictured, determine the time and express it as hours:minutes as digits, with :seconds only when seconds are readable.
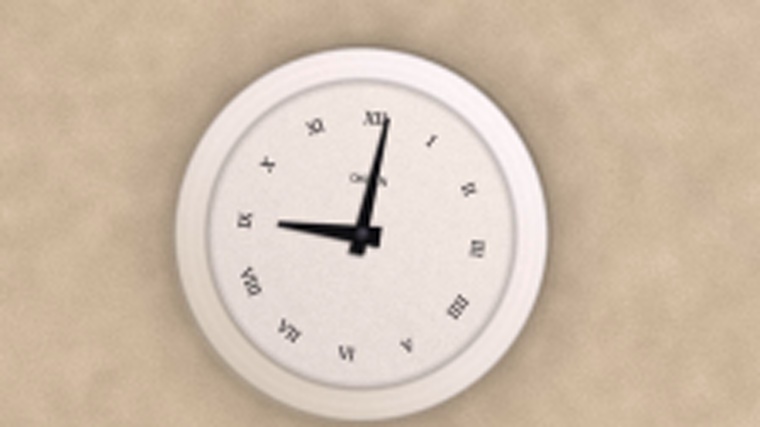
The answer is 9:01
